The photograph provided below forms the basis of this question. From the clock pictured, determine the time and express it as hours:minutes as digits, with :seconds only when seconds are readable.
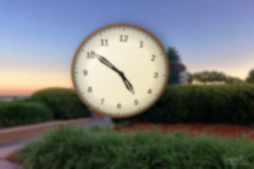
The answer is 4:51
